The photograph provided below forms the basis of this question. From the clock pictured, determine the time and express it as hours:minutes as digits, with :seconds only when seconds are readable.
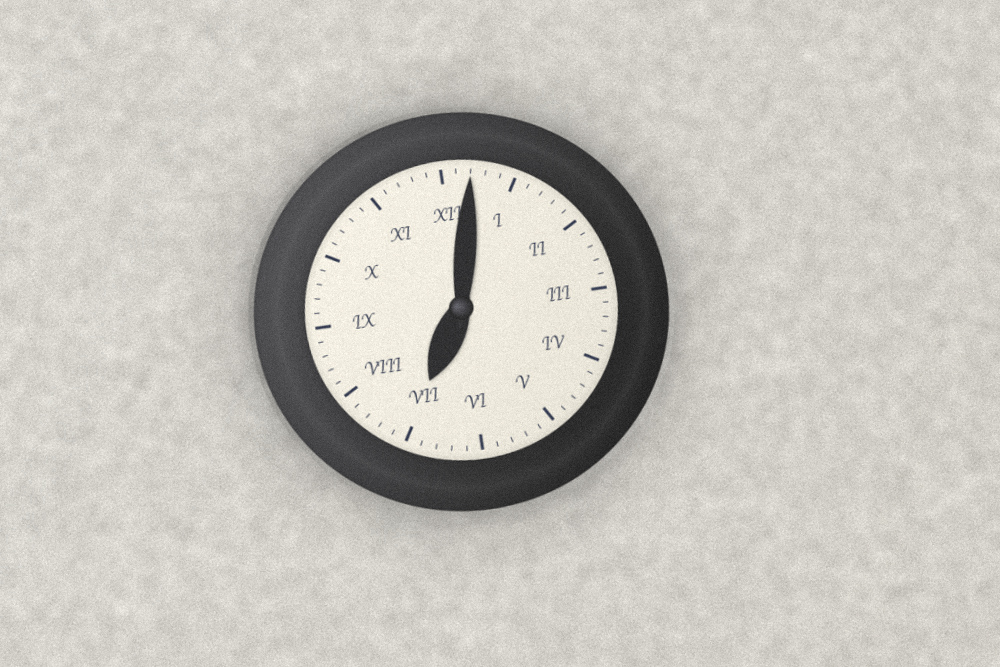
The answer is 7:02
